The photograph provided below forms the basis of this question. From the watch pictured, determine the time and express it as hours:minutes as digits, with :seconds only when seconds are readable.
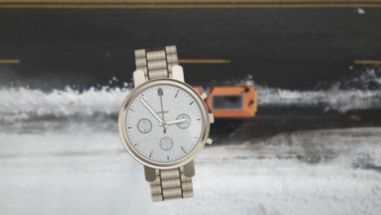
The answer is 2:54
